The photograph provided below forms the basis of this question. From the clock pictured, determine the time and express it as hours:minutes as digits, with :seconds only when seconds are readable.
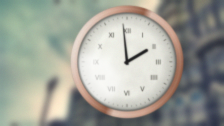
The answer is 1:59
